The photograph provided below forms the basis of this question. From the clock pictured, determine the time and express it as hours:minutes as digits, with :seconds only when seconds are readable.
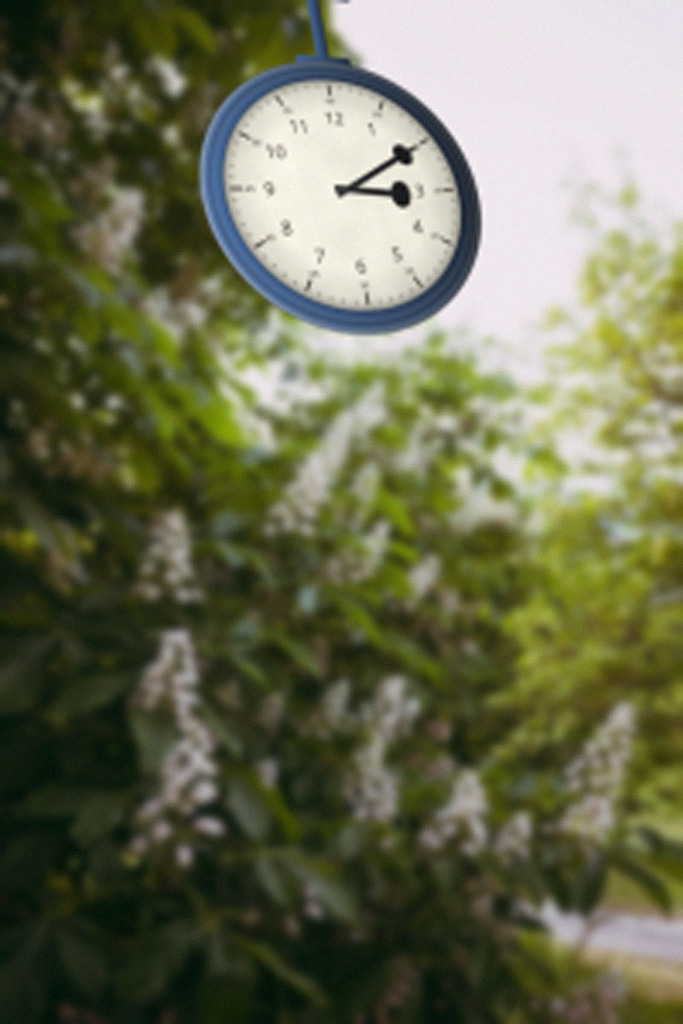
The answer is 3:10
